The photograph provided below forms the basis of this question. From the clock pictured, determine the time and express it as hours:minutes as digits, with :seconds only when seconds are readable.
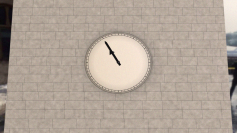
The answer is 10:55
